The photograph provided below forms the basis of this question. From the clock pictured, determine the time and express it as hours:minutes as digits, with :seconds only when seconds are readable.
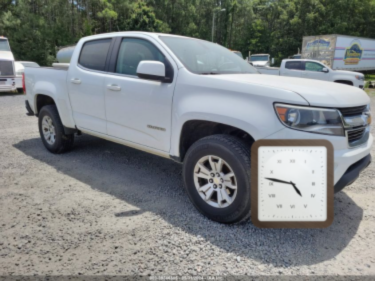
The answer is 4:47
